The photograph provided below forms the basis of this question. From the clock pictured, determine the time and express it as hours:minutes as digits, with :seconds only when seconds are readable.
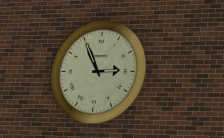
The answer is 2:55
